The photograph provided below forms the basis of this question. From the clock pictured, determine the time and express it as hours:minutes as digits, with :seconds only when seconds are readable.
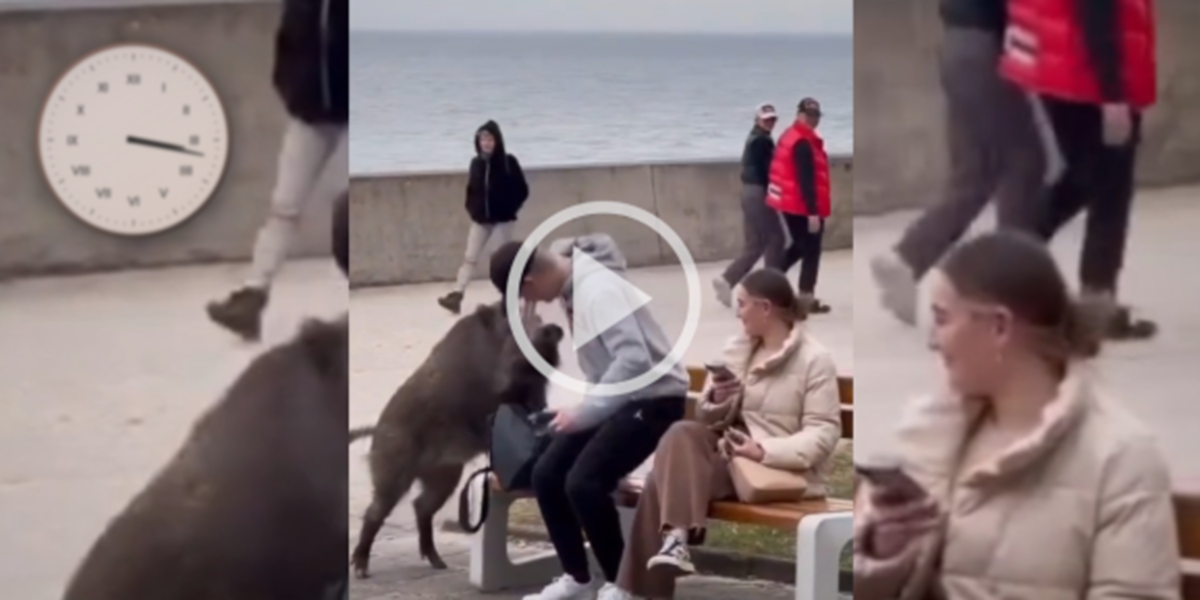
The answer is 3:17
